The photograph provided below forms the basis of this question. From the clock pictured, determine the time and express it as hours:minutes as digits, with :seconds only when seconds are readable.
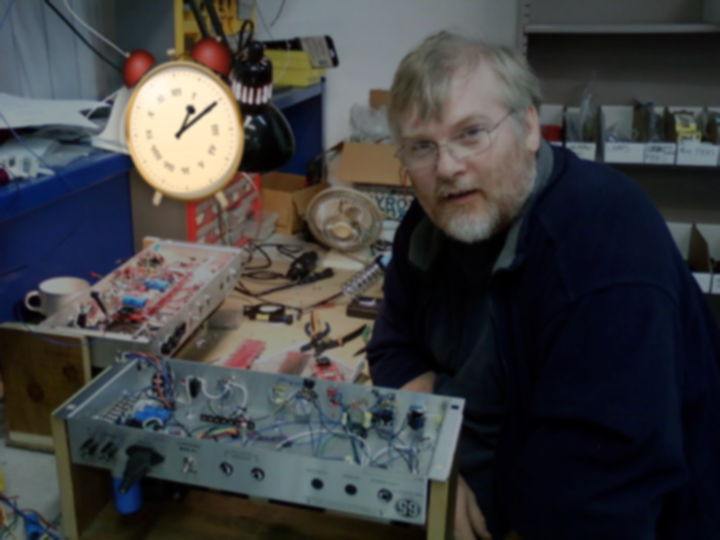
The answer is 1:10
